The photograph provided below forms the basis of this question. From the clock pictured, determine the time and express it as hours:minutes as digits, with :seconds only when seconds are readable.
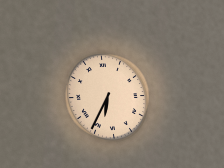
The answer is 6:36
